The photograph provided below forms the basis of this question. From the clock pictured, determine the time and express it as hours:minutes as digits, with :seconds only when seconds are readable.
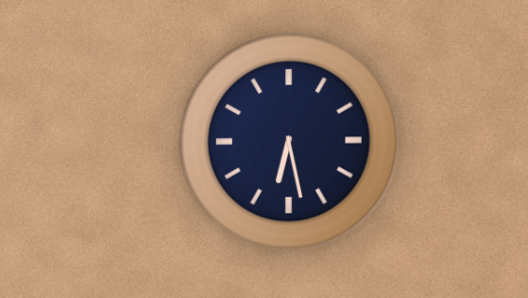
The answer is 6:28
